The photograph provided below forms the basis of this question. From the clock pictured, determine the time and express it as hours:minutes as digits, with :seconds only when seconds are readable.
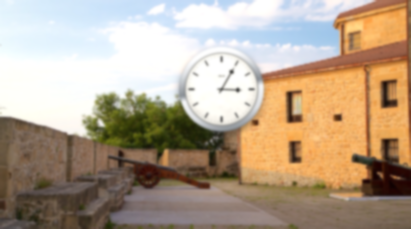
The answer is 3:05
